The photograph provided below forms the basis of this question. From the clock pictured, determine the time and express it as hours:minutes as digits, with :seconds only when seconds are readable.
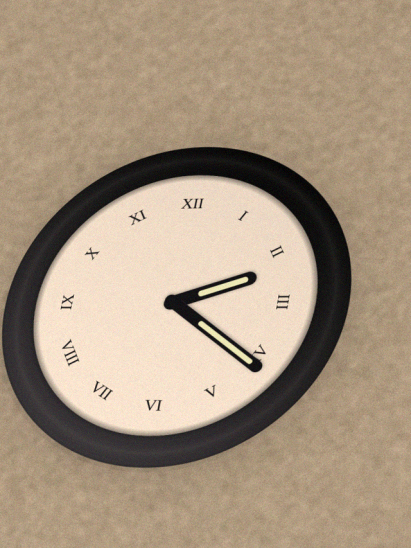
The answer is 2:21
